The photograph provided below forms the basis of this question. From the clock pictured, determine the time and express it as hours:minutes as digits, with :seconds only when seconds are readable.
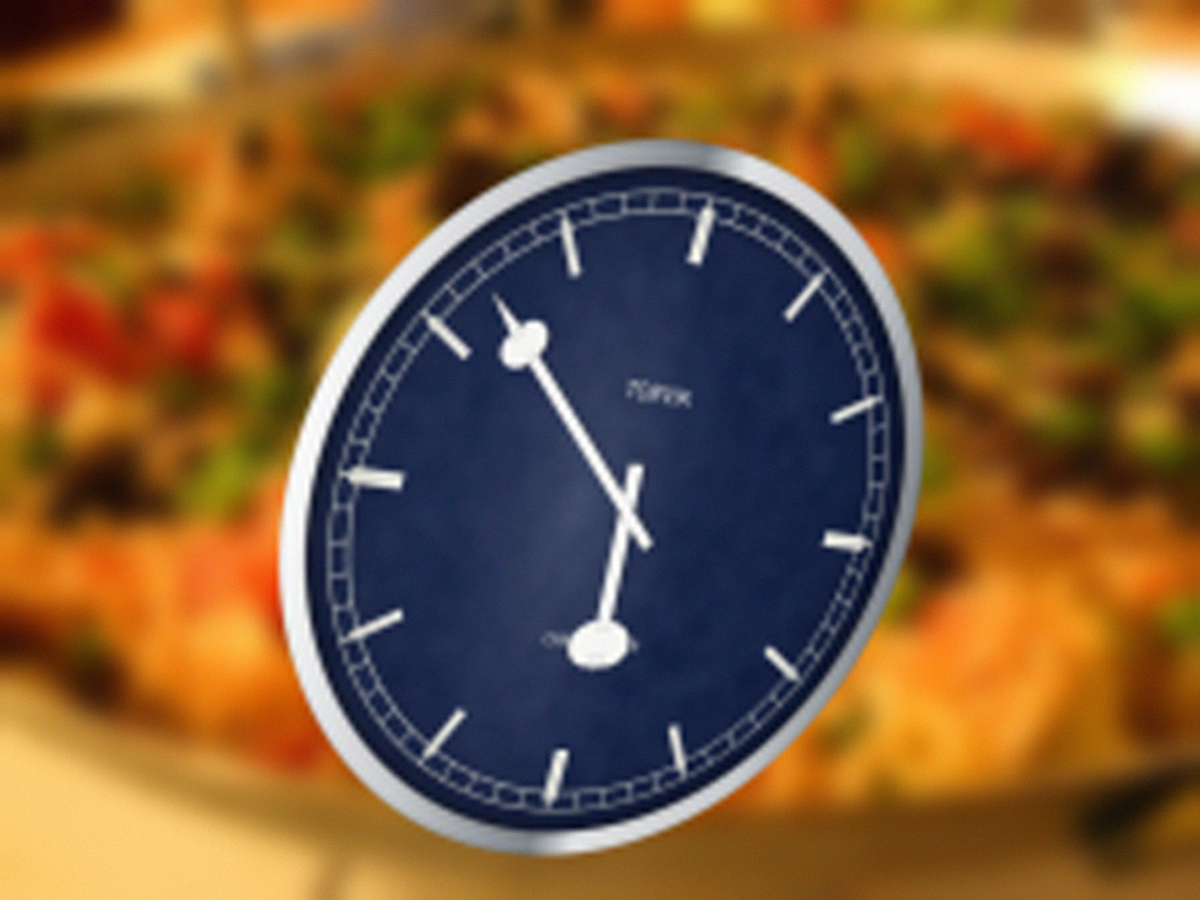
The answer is 5:52
